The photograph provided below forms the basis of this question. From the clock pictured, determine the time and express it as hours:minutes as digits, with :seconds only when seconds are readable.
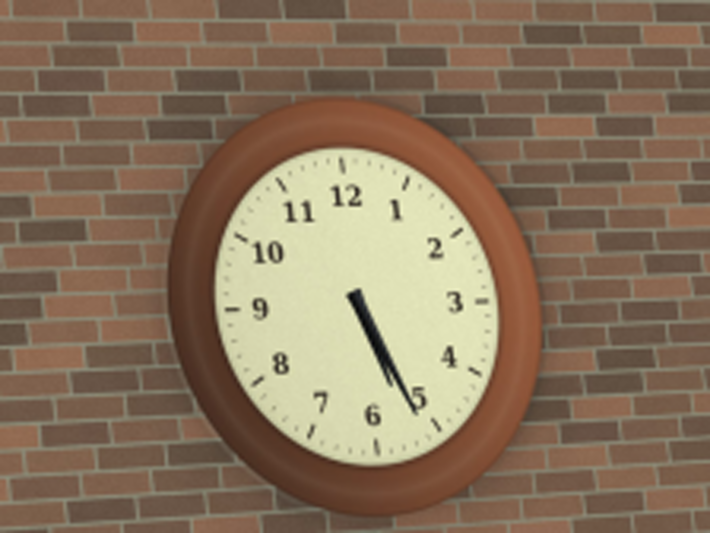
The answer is 5:26
